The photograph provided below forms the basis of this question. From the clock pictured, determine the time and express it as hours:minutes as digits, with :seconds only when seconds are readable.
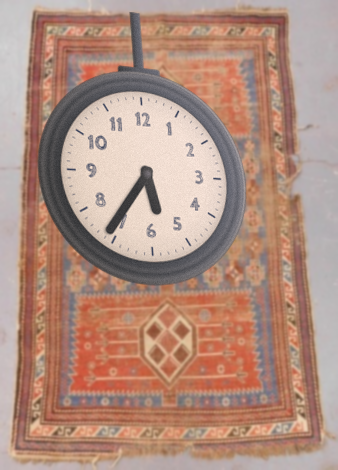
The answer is 5:36
